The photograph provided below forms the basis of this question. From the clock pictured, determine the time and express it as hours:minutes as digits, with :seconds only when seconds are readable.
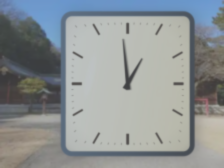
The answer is 12:59
